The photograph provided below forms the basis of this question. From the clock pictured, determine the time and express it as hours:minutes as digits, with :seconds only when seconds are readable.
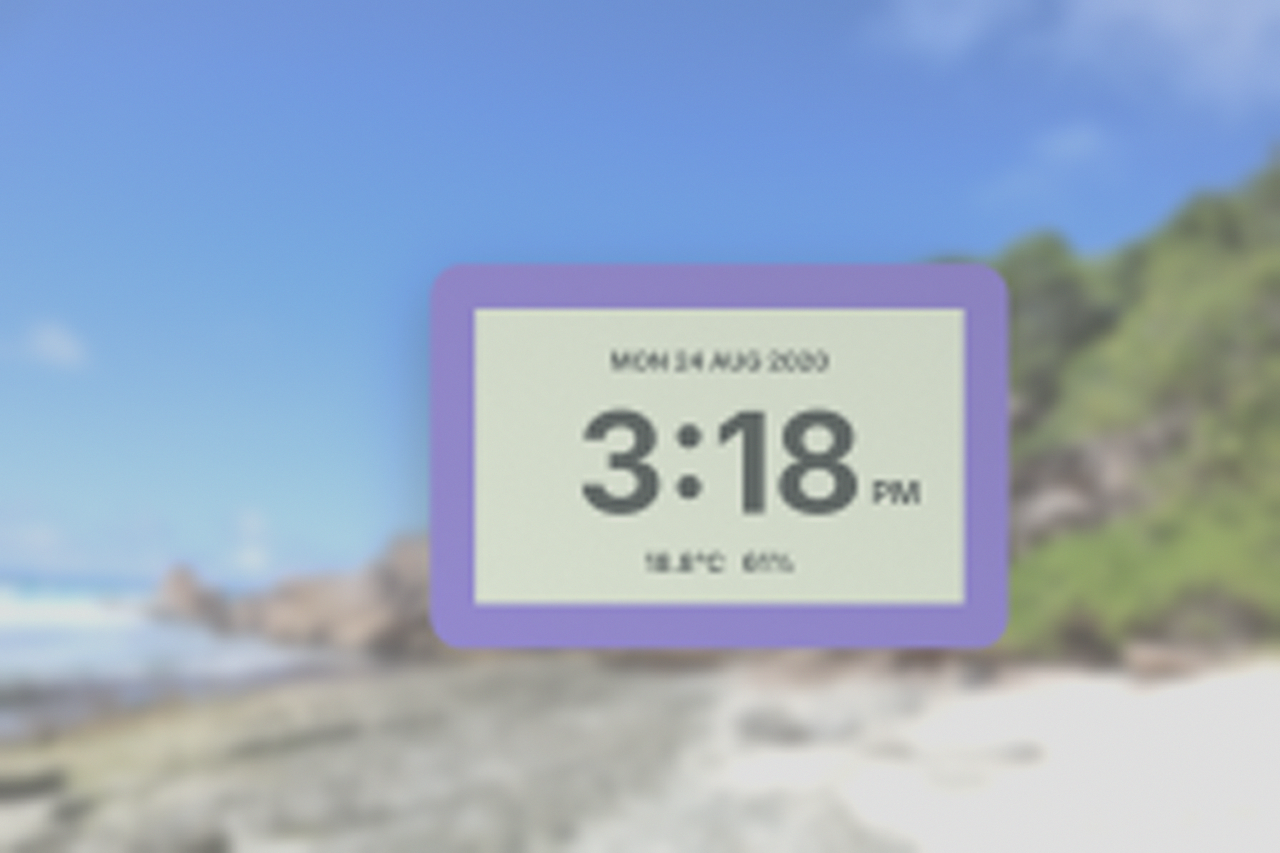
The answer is 3:18
